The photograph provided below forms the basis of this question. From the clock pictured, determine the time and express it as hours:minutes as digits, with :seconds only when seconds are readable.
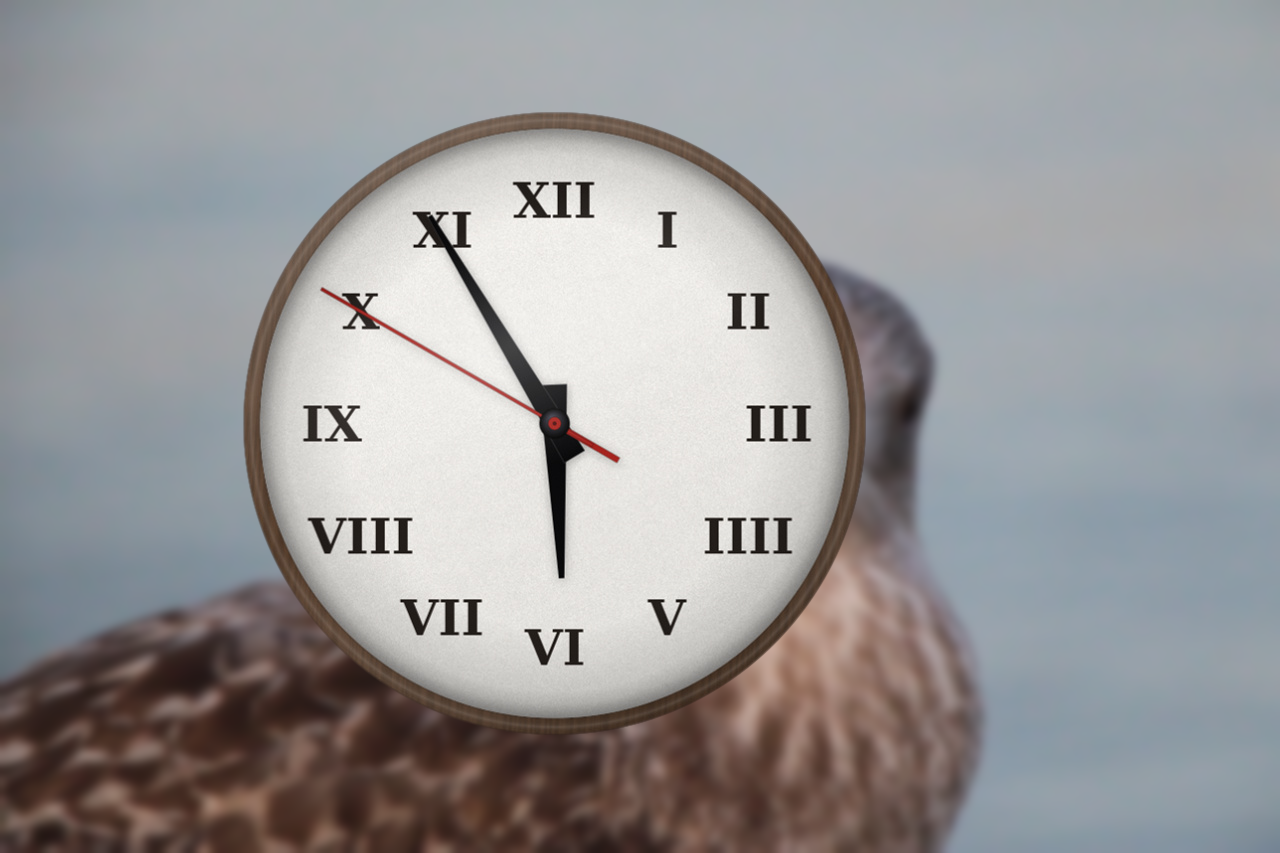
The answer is 5:54:50
